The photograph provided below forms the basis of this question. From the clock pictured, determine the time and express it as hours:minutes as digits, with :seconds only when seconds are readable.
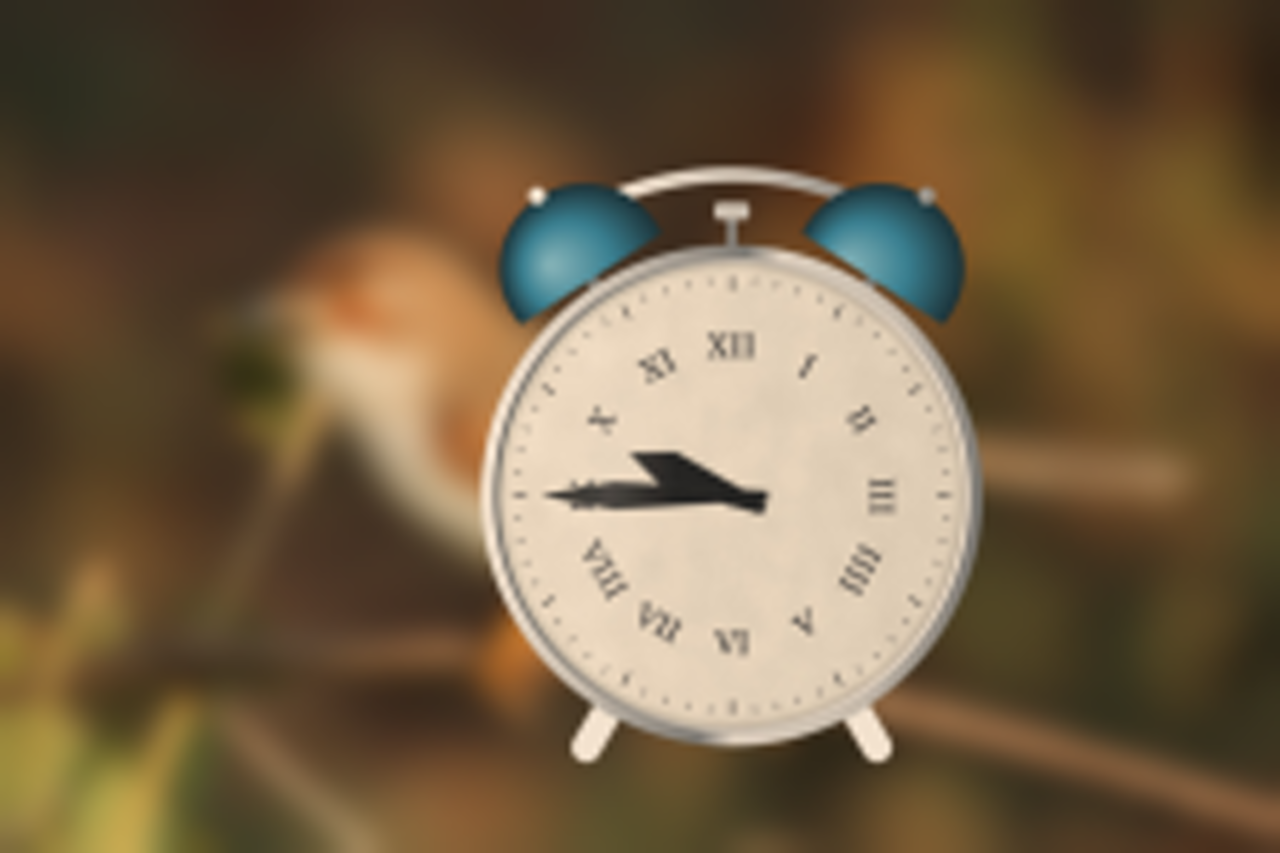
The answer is 9:45
